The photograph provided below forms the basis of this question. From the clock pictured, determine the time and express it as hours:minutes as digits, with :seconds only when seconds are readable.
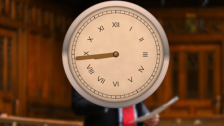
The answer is 8:44
